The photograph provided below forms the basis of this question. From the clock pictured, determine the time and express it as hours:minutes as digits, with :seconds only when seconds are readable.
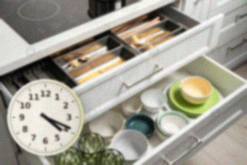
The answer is 4:19
